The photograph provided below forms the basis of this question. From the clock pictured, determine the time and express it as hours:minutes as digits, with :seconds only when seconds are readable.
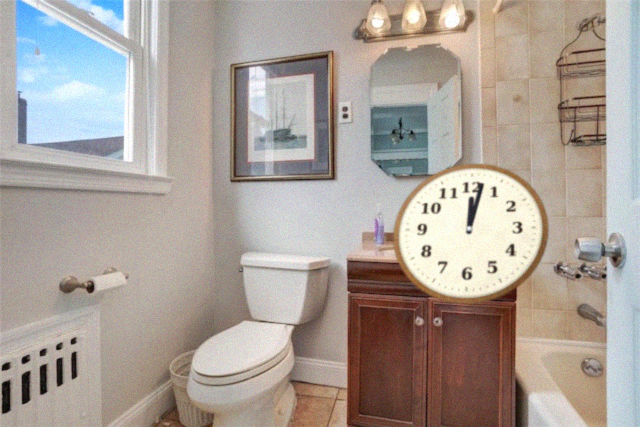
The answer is 12:02
